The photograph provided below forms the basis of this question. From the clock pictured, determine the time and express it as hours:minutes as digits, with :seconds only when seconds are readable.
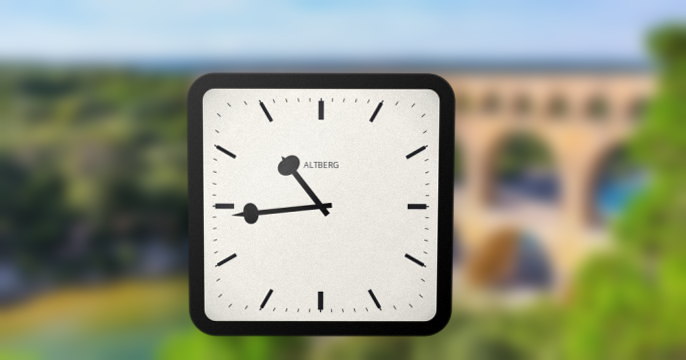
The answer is 10:44
